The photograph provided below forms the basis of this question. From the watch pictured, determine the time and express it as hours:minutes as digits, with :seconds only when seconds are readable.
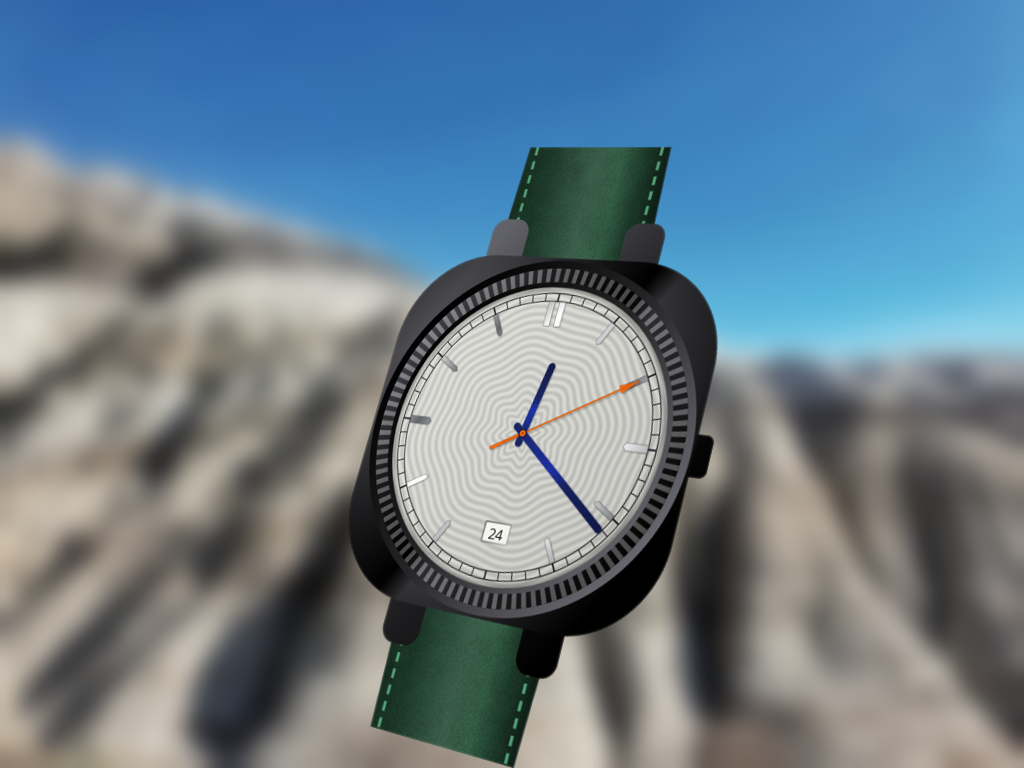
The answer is 12:21:10
